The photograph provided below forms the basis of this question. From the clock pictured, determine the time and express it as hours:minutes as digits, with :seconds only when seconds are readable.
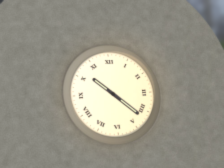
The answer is 10:22
